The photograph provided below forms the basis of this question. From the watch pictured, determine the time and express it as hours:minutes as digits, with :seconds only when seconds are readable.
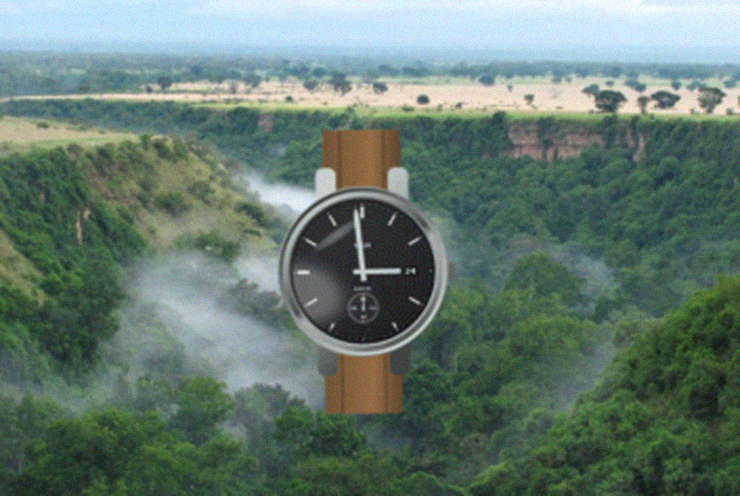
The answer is 2:59
